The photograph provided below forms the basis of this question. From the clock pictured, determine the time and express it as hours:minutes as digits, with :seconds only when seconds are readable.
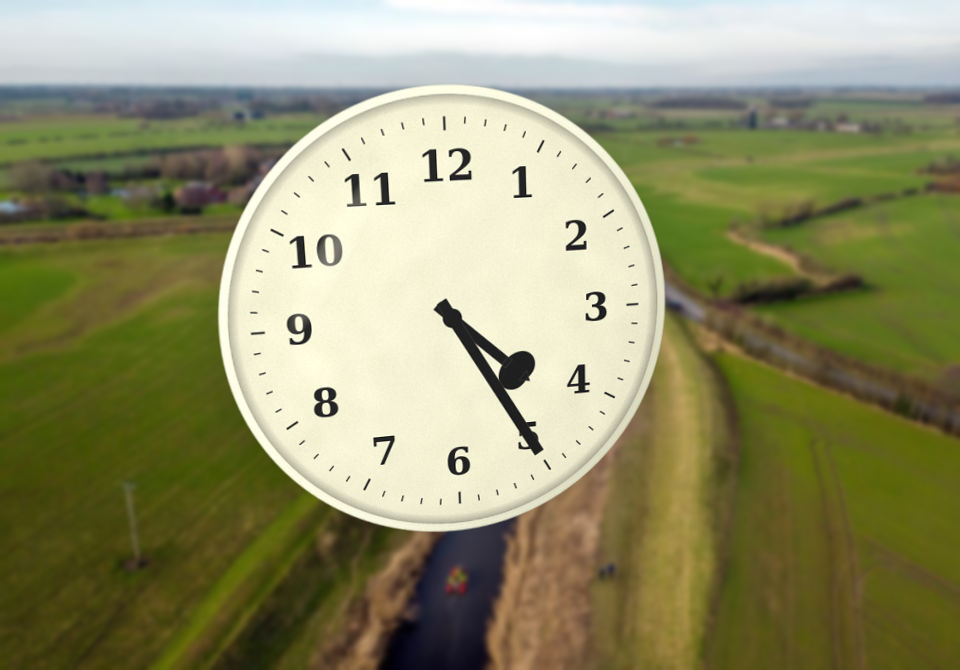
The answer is 4:25
